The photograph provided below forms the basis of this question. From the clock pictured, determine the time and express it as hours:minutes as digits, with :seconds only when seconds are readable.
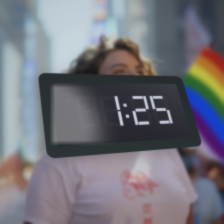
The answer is 1:25
